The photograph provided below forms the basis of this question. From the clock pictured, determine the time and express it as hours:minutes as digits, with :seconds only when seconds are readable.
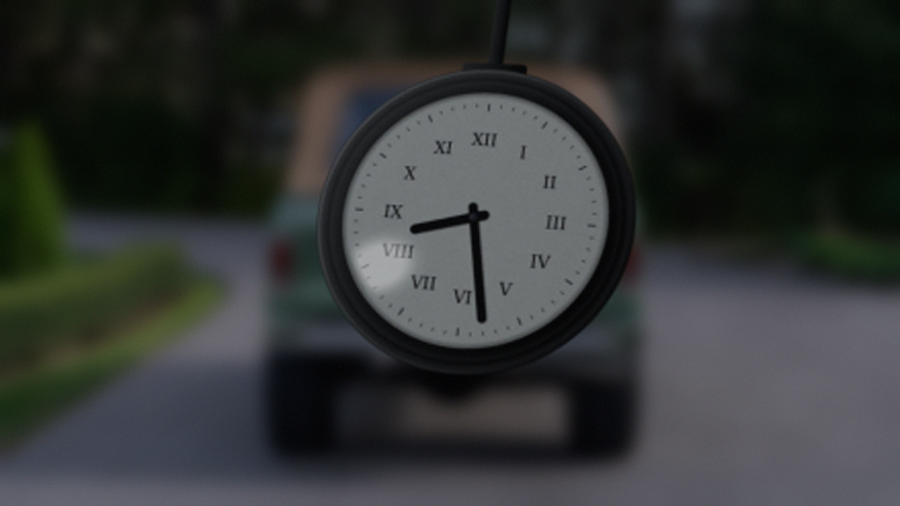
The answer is 8:28
